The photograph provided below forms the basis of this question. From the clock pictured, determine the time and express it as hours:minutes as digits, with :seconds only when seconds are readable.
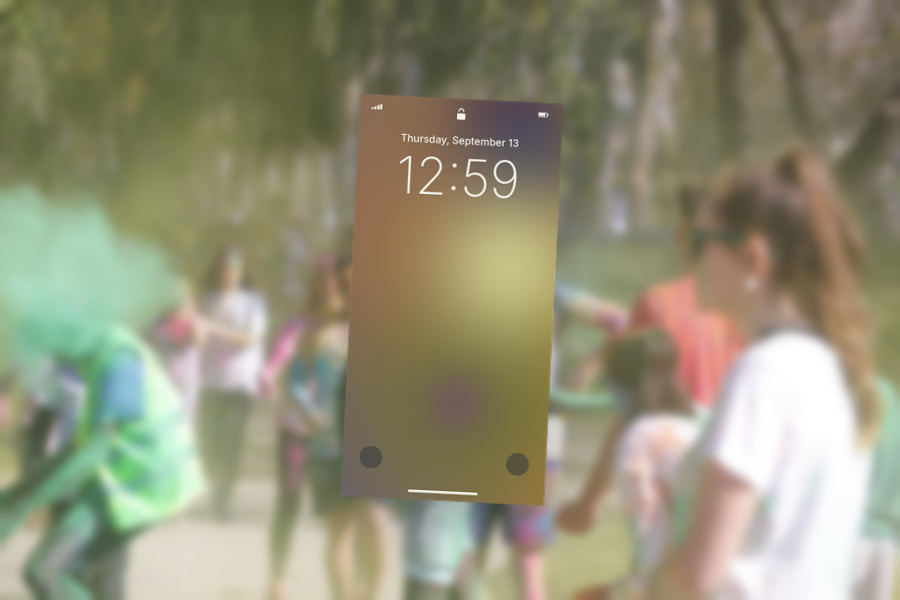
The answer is 12:59
